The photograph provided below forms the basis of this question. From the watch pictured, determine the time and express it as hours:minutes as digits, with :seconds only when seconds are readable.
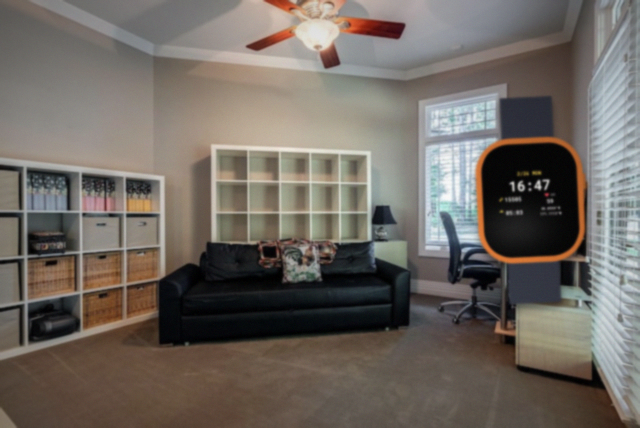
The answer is 16:47
